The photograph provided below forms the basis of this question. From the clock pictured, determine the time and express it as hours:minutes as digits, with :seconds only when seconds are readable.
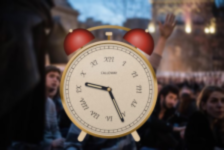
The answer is 9:26
